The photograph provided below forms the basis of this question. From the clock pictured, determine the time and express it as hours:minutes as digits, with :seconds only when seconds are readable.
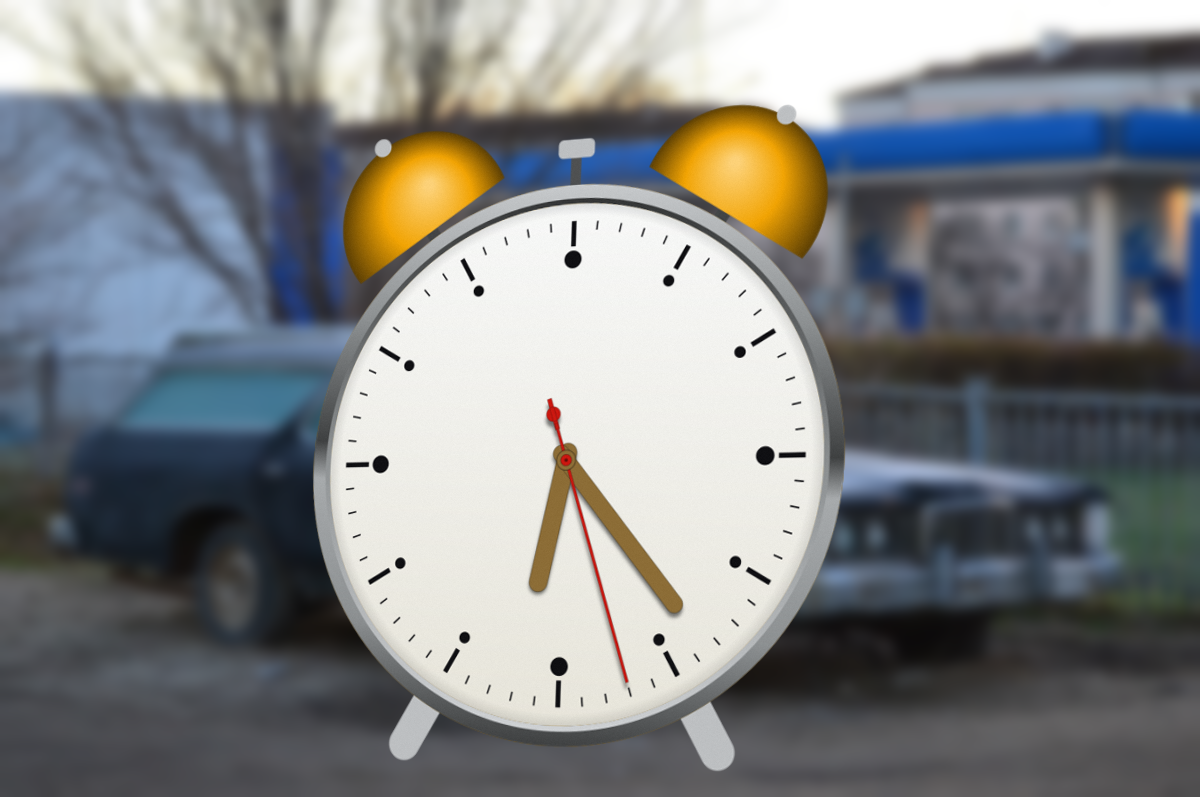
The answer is 6:23:27
